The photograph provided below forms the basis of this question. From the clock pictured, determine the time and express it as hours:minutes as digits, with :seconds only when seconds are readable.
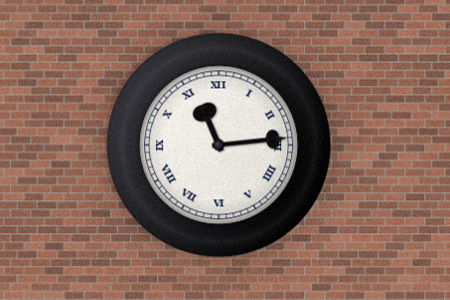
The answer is 11:14
